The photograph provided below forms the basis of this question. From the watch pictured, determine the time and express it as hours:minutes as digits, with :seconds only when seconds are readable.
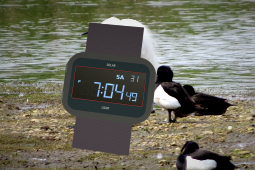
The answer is 7:04:49
